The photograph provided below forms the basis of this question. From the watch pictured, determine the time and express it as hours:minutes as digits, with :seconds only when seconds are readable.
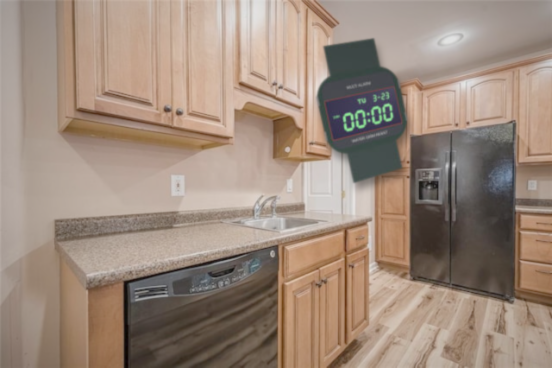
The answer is 0:00
